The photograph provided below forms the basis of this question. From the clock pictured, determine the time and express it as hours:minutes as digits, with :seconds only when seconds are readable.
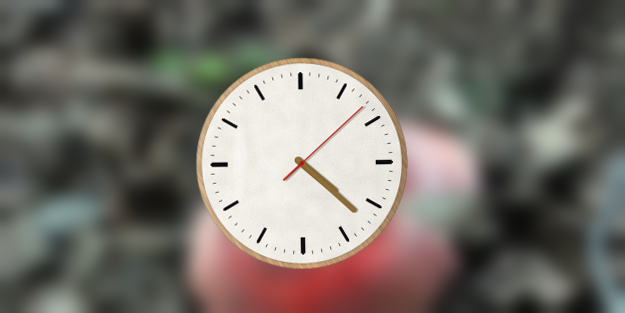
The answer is 4:22:08
